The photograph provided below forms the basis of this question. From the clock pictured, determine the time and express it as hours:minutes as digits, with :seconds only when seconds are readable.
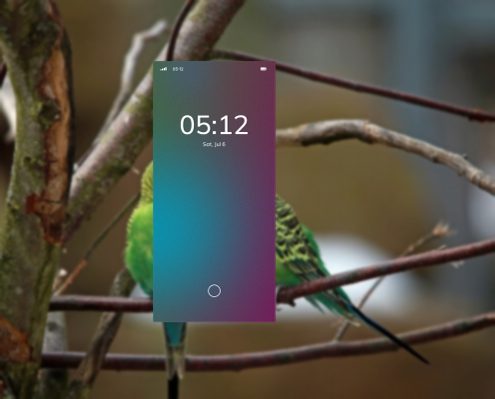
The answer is 5:12
